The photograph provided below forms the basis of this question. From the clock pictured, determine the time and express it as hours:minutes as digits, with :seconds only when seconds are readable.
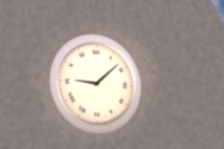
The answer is 9:08
